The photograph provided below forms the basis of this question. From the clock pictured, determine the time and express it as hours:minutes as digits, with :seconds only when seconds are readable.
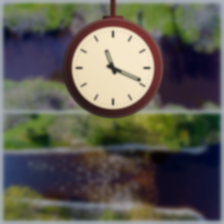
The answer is 11:19
